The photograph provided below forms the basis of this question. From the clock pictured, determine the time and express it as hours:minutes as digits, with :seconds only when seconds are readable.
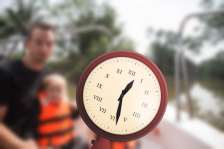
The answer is 12:28
